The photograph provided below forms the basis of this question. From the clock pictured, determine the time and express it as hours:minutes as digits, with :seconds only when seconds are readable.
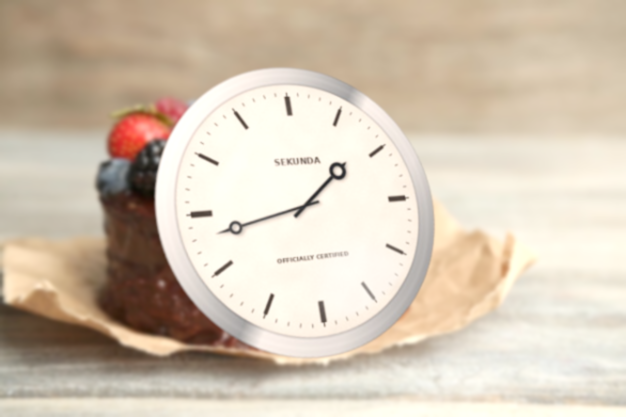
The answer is 1:43
